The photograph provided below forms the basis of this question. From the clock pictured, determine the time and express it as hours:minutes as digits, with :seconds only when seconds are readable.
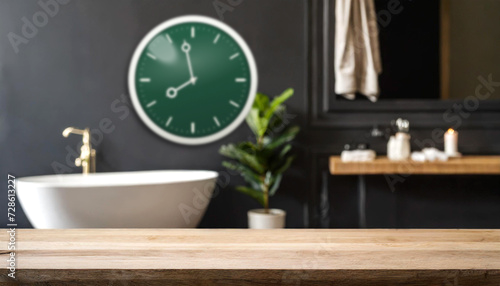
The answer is 7:58
